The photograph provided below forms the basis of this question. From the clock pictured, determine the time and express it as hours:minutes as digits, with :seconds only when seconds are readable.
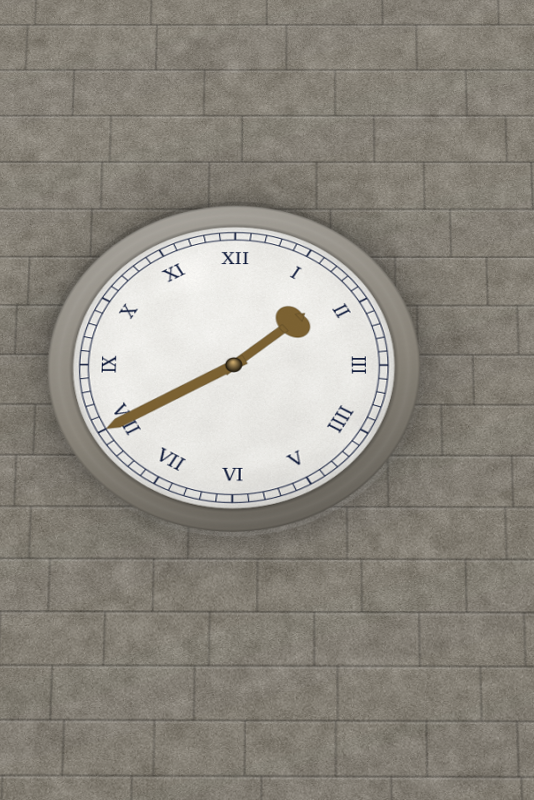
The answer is 1:40
